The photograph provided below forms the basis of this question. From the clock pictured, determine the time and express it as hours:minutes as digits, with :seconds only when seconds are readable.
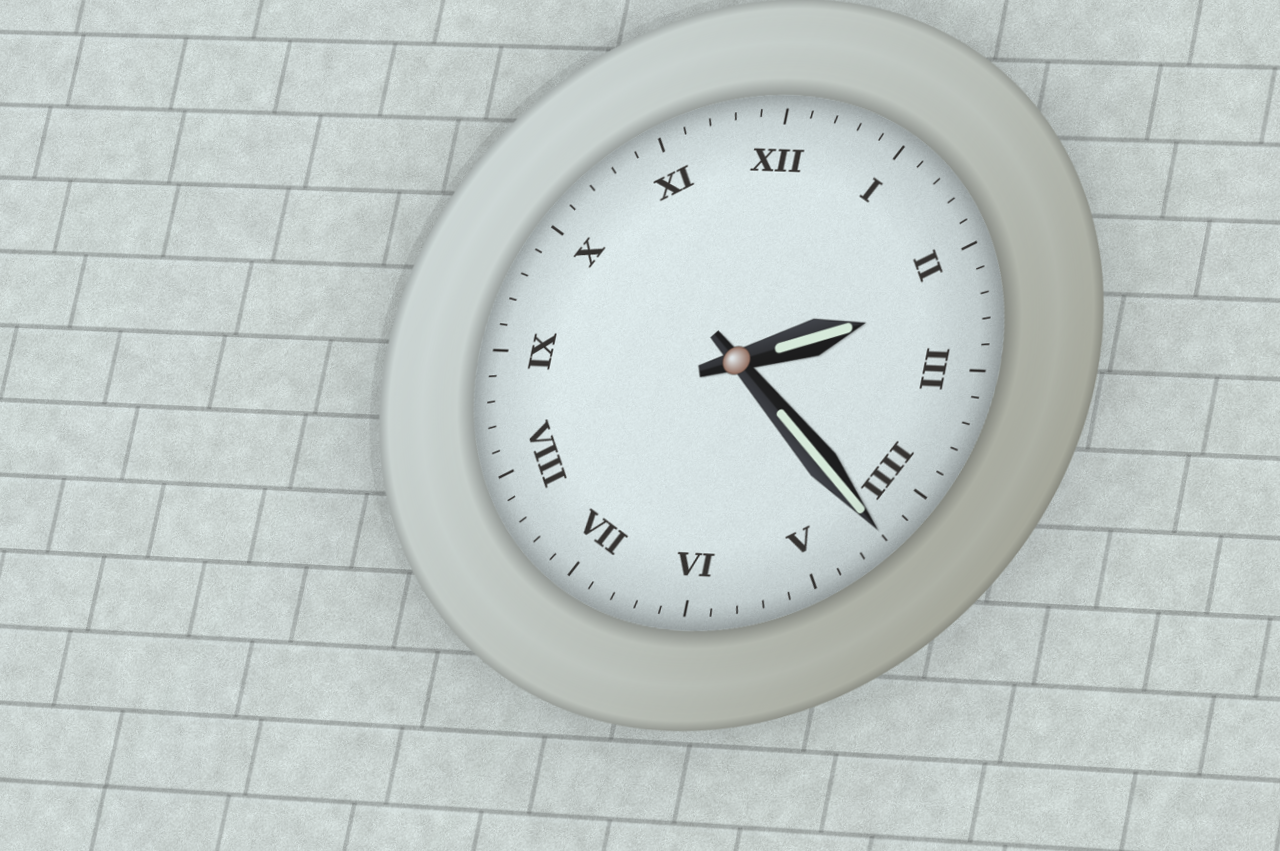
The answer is 2:22
